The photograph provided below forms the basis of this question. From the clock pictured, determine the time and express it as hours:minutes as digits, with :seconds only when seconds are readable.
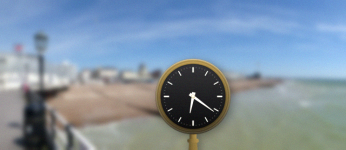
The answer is 6:21
